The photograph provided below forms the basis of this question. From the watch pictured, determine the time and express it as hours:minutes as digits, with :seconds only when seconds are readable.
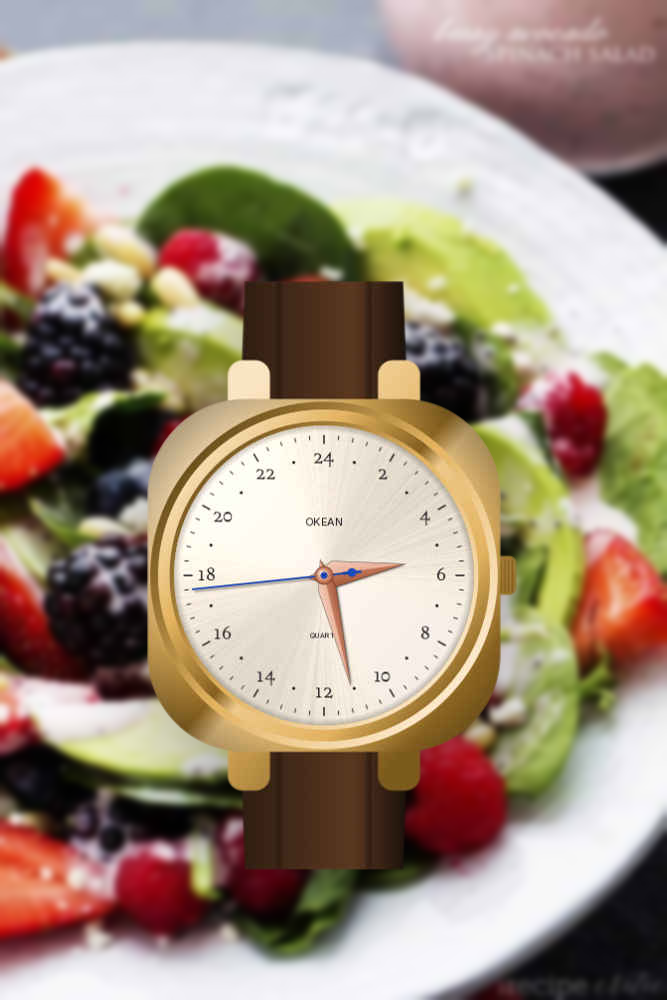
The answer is 5:27:44
